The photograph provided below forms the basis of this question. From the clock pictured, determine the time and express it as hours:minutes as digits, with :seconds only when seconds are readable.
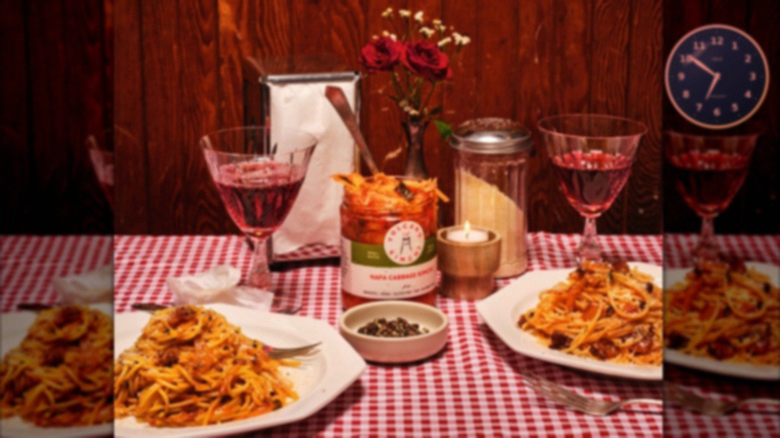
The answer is 6:51
